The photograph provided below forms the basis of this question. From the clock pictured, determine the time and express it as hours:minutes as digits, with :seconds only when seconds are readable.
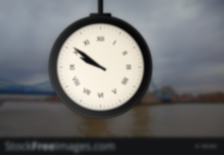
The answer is 9:51
